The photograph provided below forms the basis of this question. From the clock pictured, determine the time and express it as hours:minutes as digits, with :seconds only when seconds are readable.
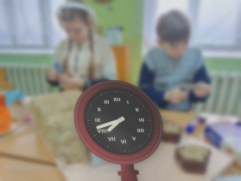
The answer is 7:42
